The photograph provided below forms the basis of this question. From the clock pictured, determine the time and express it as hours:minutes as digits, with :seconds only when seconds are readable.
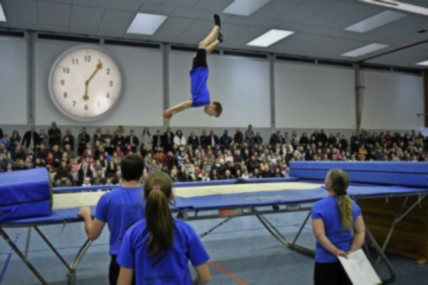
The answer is 6:06
